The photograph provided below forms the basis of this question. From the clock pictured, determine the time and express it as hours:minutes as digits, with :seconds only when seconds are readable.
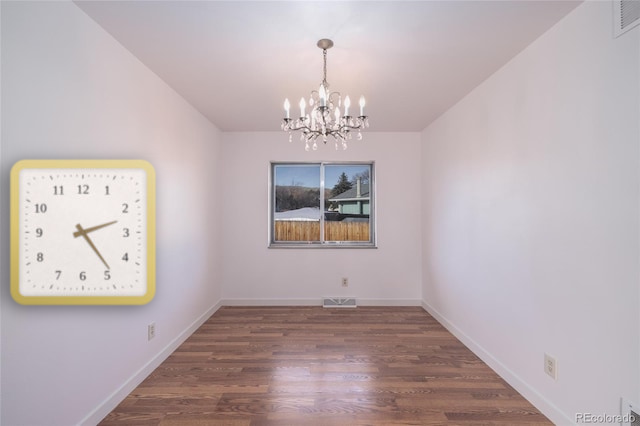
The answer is 2:24
